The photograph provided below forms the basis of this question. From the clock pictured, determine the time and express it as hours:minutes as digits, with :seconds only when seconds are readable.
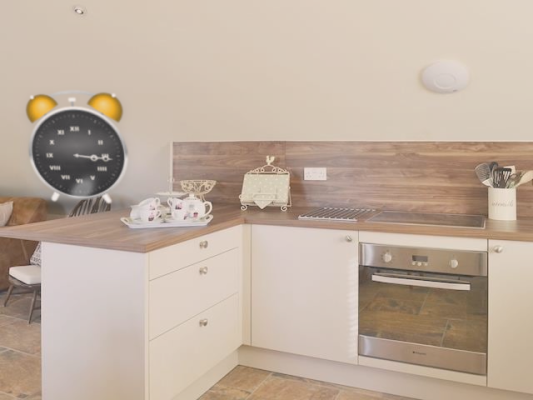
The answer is 3:16
